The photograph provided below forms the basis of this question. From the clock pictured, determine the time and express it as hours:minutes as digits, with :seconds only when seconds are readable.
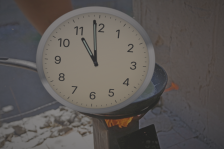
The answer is 10:59
